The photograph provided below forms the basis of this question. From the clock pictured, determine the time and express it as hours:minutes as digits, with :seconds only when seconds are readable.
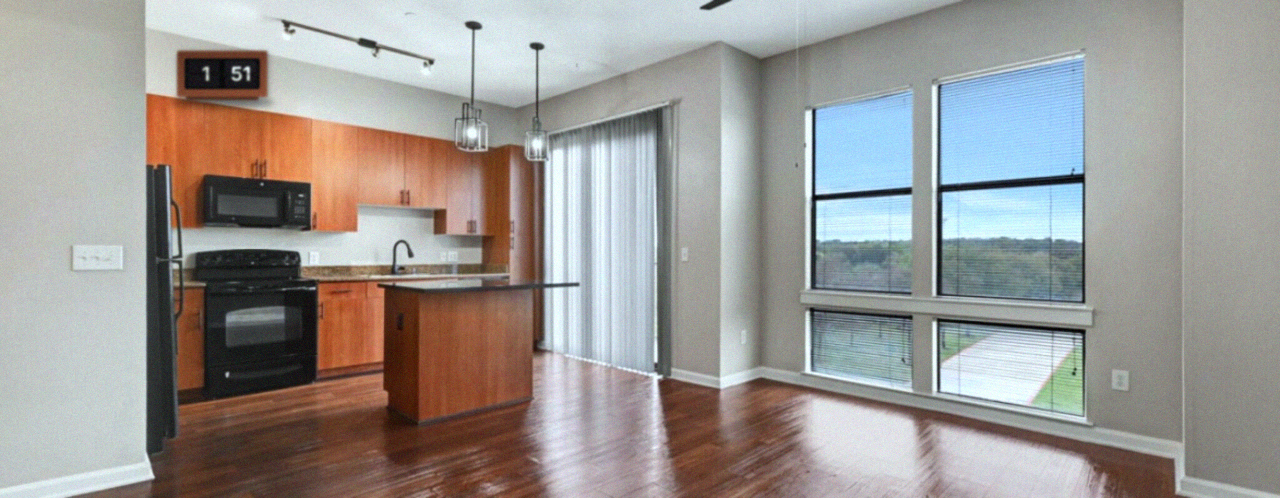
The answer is 1:51
